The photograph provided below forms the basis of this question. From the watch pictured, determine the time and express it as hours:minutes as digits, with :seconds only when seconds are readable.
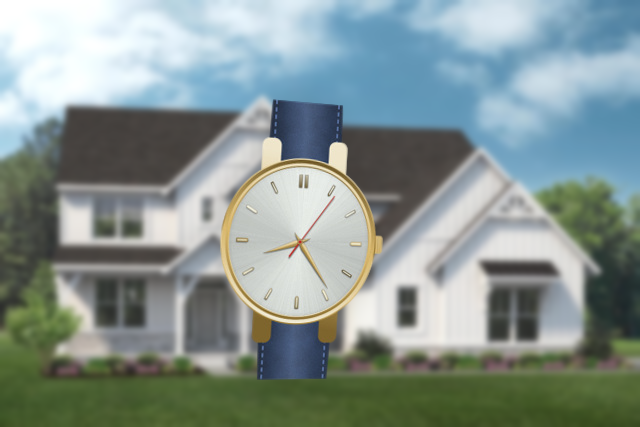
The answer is 8:24:06
